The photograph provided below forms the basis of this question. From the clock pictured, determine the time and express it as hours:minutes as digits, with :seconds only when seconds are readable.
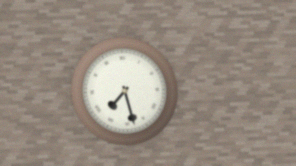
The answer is 7:28
